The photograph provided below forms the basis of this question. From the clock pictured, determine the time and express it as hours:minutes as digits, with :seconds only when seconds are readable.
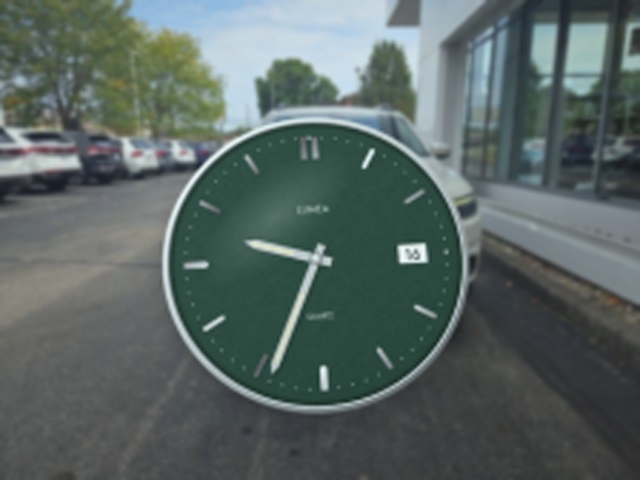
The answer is 9:34
